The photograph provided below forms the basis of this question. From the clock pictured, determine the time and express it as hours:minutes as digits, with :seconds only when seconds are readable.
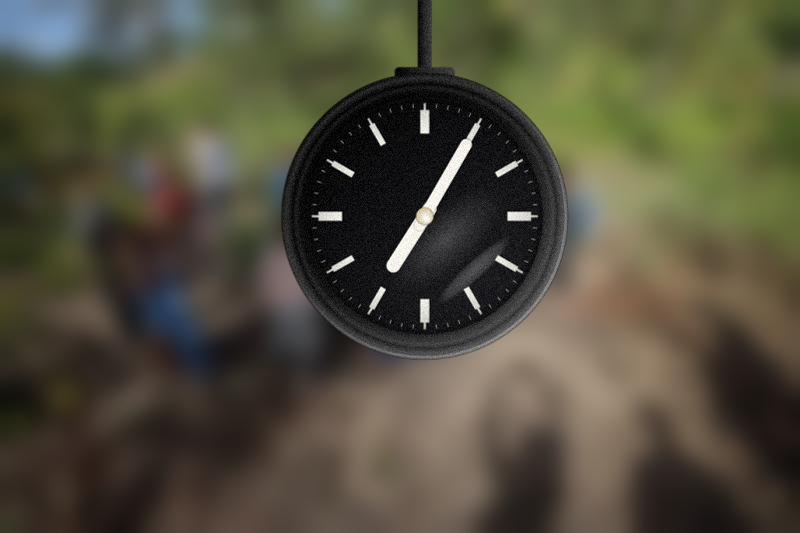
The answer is 7:05
